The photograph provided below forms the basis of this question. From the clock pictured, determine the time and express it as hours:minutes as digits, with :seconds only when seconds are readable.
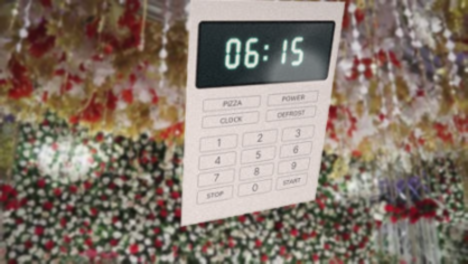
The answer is 6:15
